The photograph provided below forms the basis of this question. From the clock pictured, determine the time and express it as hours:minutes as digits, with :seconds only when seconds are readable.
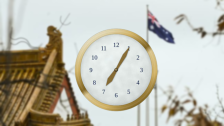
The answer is 7:05
